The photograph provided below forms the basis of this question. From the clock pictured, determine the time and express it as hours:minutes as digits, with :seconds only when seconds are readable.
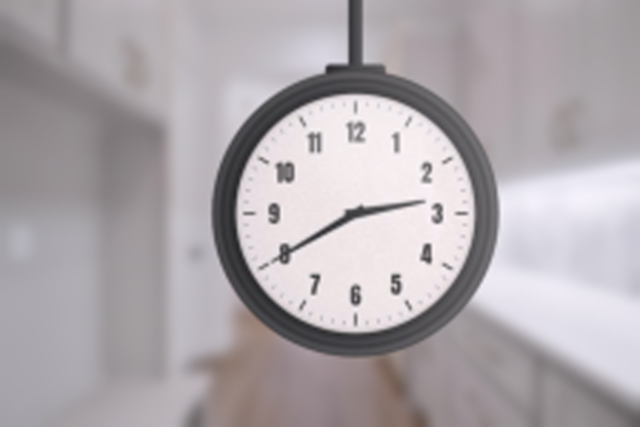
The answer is 2:40
